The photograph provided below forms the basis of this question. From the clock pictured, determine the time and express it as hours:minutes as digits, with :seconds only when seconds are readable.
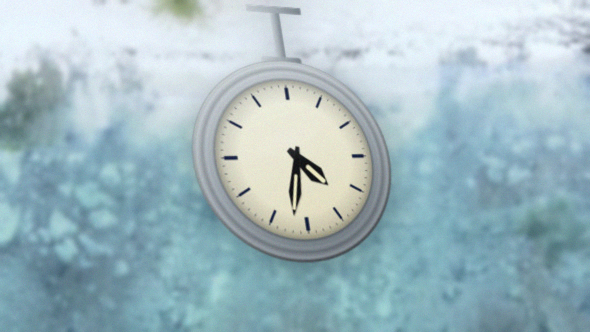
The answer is 4:32
